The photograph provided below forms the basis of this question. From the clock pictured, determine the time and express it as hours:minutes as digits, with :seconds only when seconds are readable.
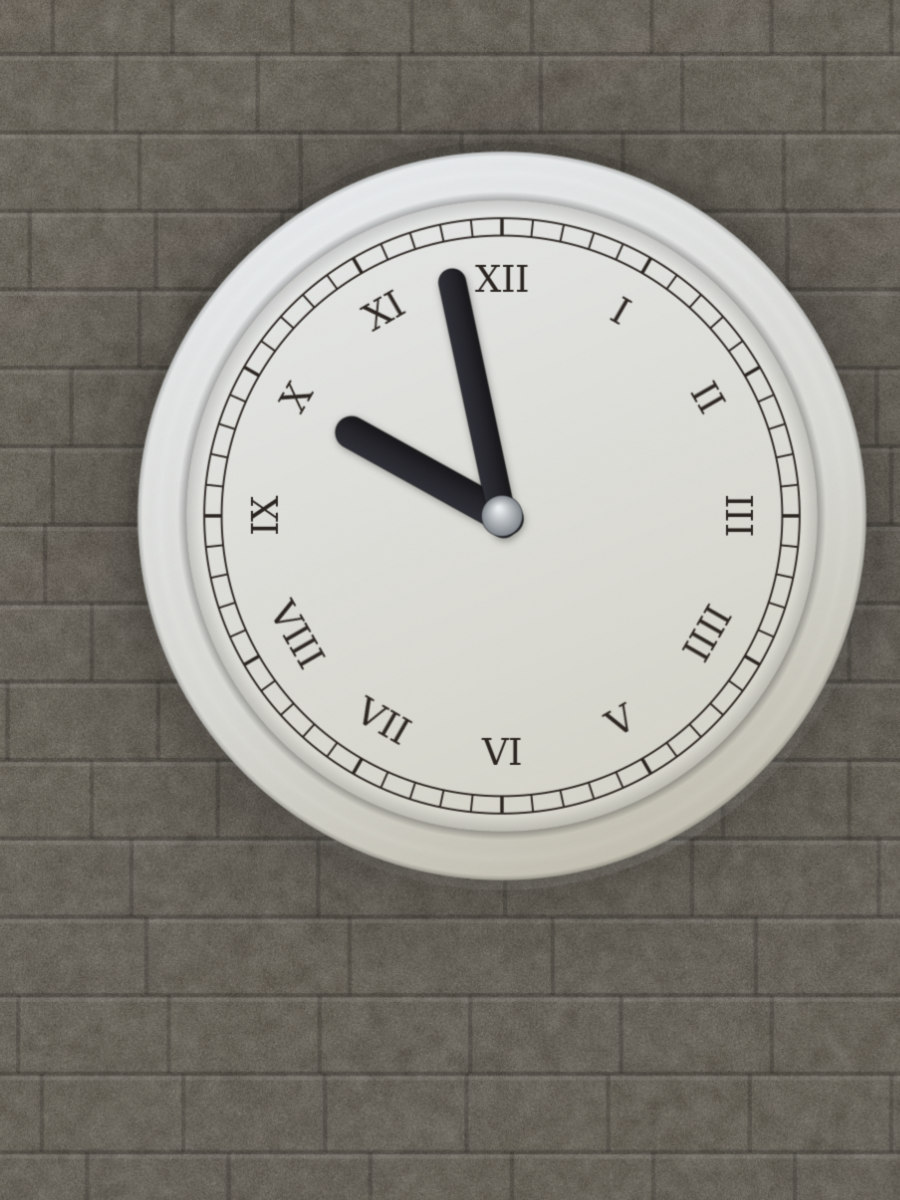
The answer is 9:58
